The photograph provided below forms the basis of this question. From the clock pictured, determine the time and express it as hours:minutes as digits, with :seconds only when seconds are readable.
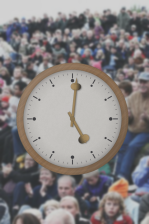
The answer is 5:01
